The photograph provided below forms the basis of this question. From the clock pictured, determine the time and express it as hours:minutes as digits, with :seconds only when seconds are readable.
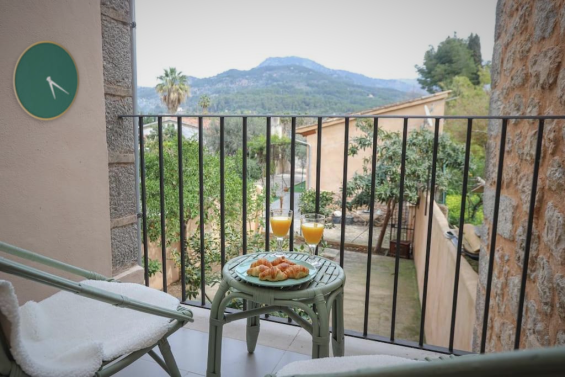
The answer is 5:20
